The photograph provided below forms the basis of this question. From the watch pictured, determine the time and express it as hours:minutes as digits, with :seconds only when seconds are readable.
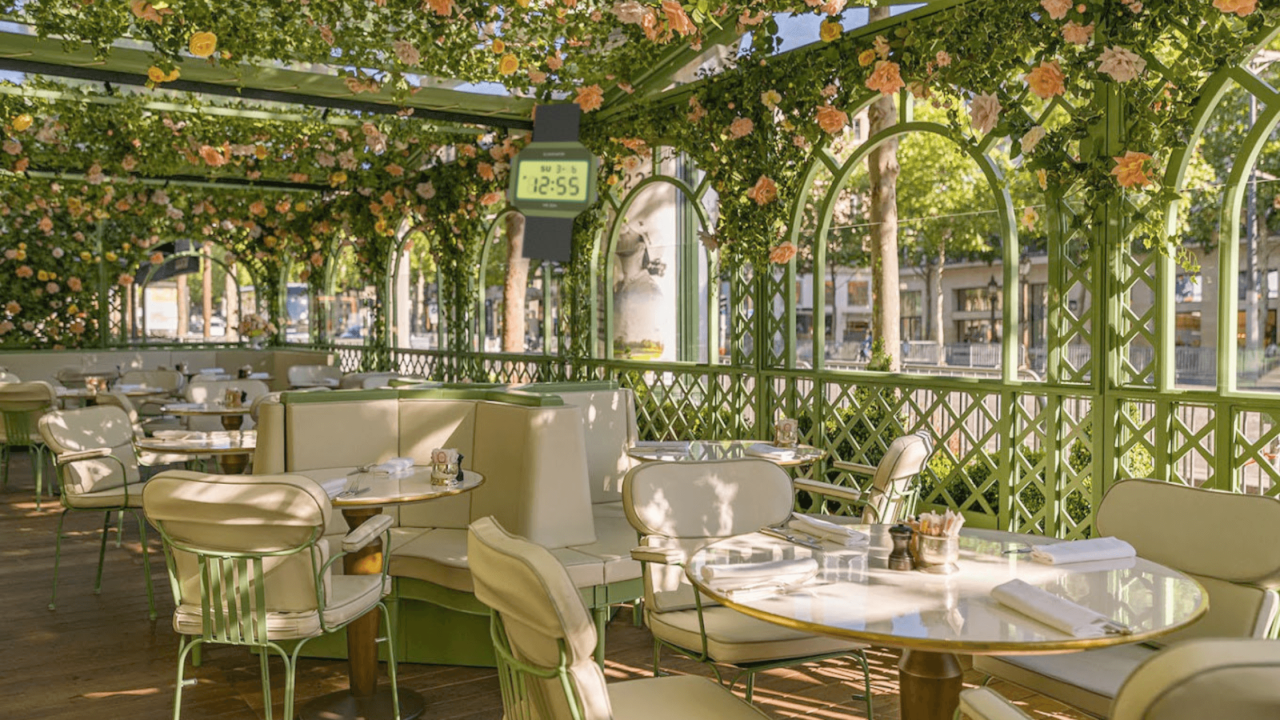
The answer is 12:55
